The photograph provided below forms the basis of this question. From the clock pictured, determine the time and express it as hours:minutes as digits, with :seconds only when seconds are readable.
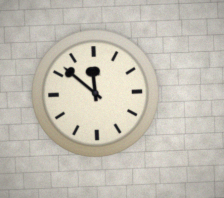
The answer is 11:52
